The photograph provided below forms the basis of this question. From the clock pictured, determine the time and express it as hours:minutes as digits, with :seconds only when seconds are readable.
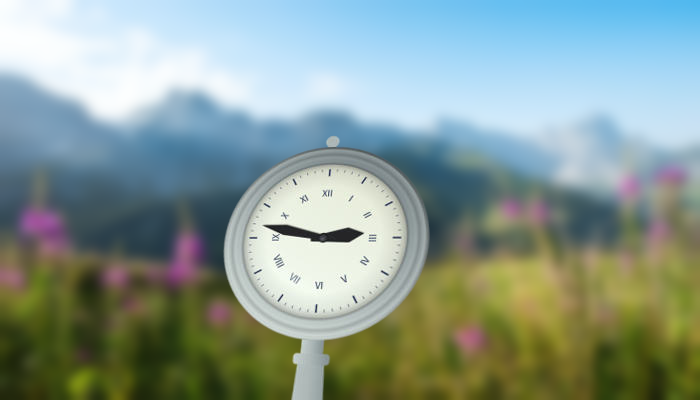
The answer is 2:47
